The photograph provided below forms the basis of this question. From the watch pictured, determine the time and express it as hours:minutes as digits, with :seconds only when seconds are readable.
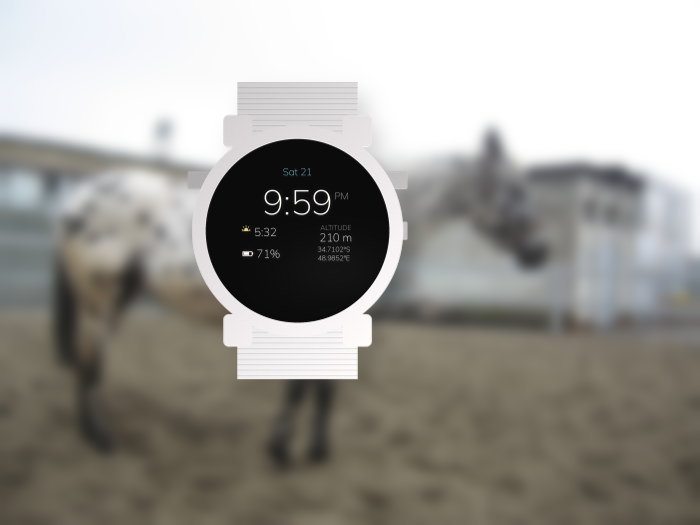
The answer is 9:59
